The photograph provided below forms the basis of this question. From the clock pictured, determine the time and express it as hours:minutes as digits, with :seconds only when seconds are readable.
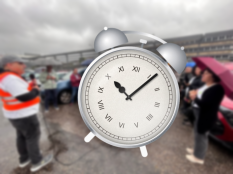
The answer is 10:06
